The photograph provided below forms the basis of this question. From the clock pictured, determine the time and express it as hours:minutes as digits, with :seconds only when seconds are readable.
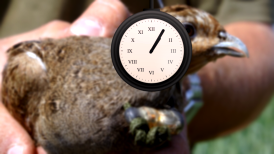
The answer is 1:05
